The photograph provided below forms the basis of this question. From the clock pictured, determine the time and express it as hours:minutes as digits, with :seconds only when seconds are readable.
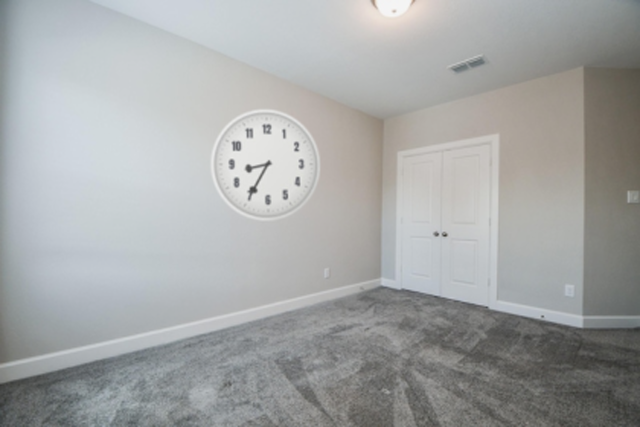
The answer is 8:35
